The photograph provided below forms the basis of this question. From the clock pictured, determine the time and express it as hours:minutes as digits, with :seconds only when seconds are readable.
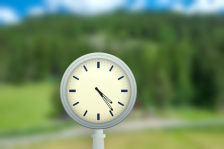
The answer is 4:24
